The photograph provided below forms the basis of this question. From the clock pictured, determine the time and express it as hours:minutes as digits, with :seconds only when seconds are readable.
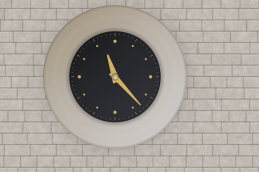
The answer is 11:23
